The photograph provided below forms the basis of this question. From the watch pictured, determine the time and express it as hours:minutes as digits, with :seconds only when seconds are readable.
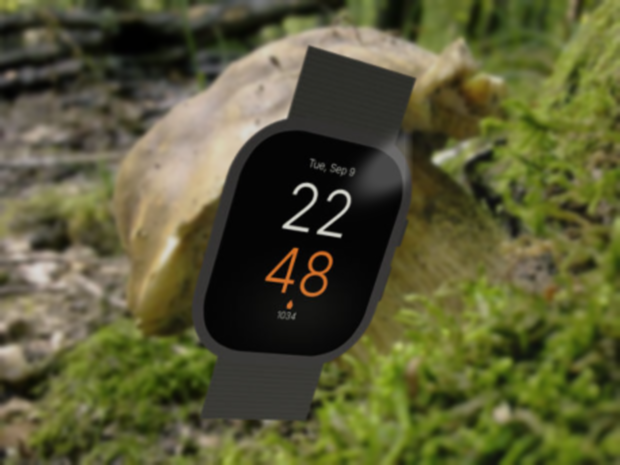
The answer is 22:48
